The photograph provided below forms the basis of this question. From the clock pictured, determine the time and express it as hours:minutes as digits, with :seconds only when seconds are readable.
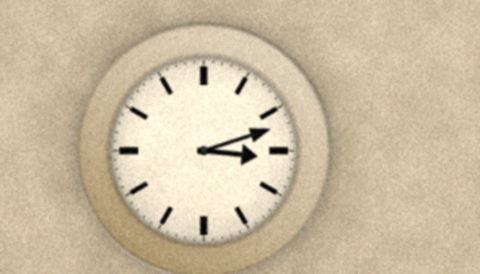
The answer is 3:12
